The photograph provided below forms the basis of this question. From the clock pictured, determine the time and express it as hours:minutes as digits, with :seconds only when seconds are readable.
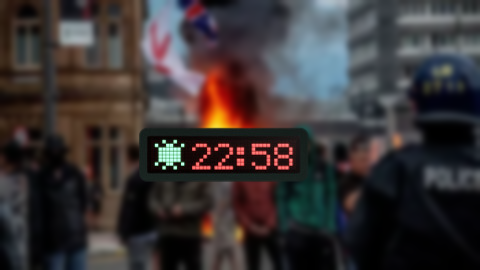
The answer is 22:58
